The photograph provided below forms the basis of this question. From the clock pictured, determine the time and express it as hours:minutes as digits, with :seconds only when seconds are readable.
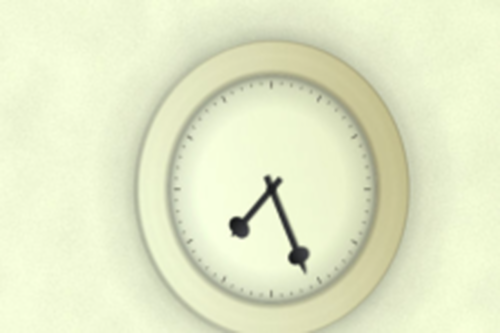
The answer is 7:26
